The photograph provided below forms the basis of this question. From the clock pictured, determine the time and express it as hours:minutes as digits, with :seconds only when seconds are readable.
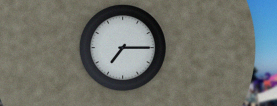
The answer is 7:15
